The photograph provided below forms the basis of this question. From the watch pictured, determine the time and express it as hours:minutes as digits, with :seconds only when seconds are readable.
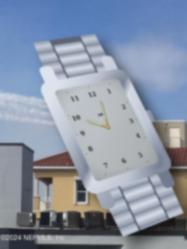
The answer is 10:02
